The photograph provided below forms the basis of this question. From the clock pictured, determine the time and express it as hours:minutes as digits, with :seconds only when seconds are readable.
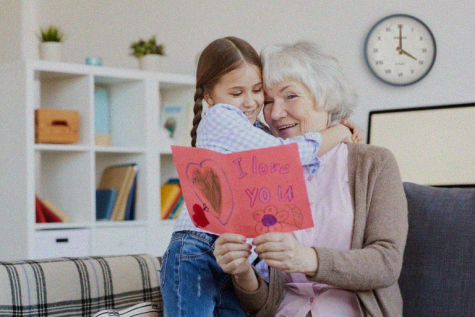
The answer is 4:00
